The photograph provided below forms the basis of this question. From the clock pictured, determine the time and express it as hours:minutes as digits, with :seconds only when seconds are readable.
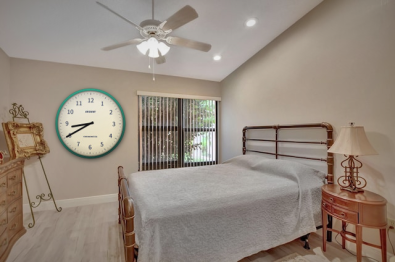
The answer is 8:40
